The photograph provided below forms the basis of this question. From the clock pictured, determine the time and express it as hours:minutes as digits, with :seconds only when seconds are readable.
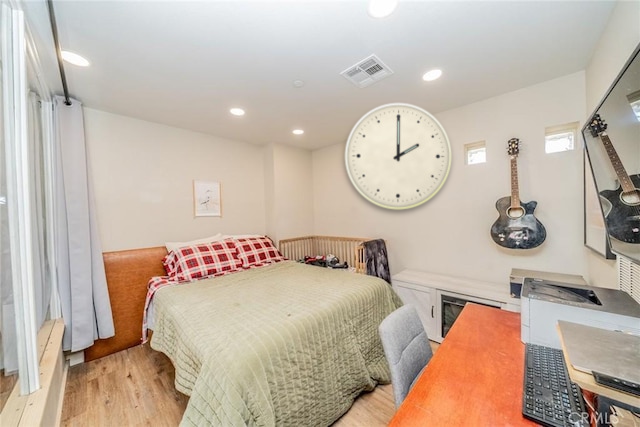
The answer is 2:00
